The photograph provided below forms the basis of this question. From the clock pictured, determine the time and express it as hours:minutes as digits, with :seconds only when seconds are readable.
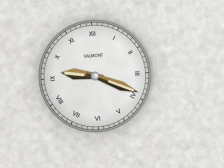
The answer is 9:19
